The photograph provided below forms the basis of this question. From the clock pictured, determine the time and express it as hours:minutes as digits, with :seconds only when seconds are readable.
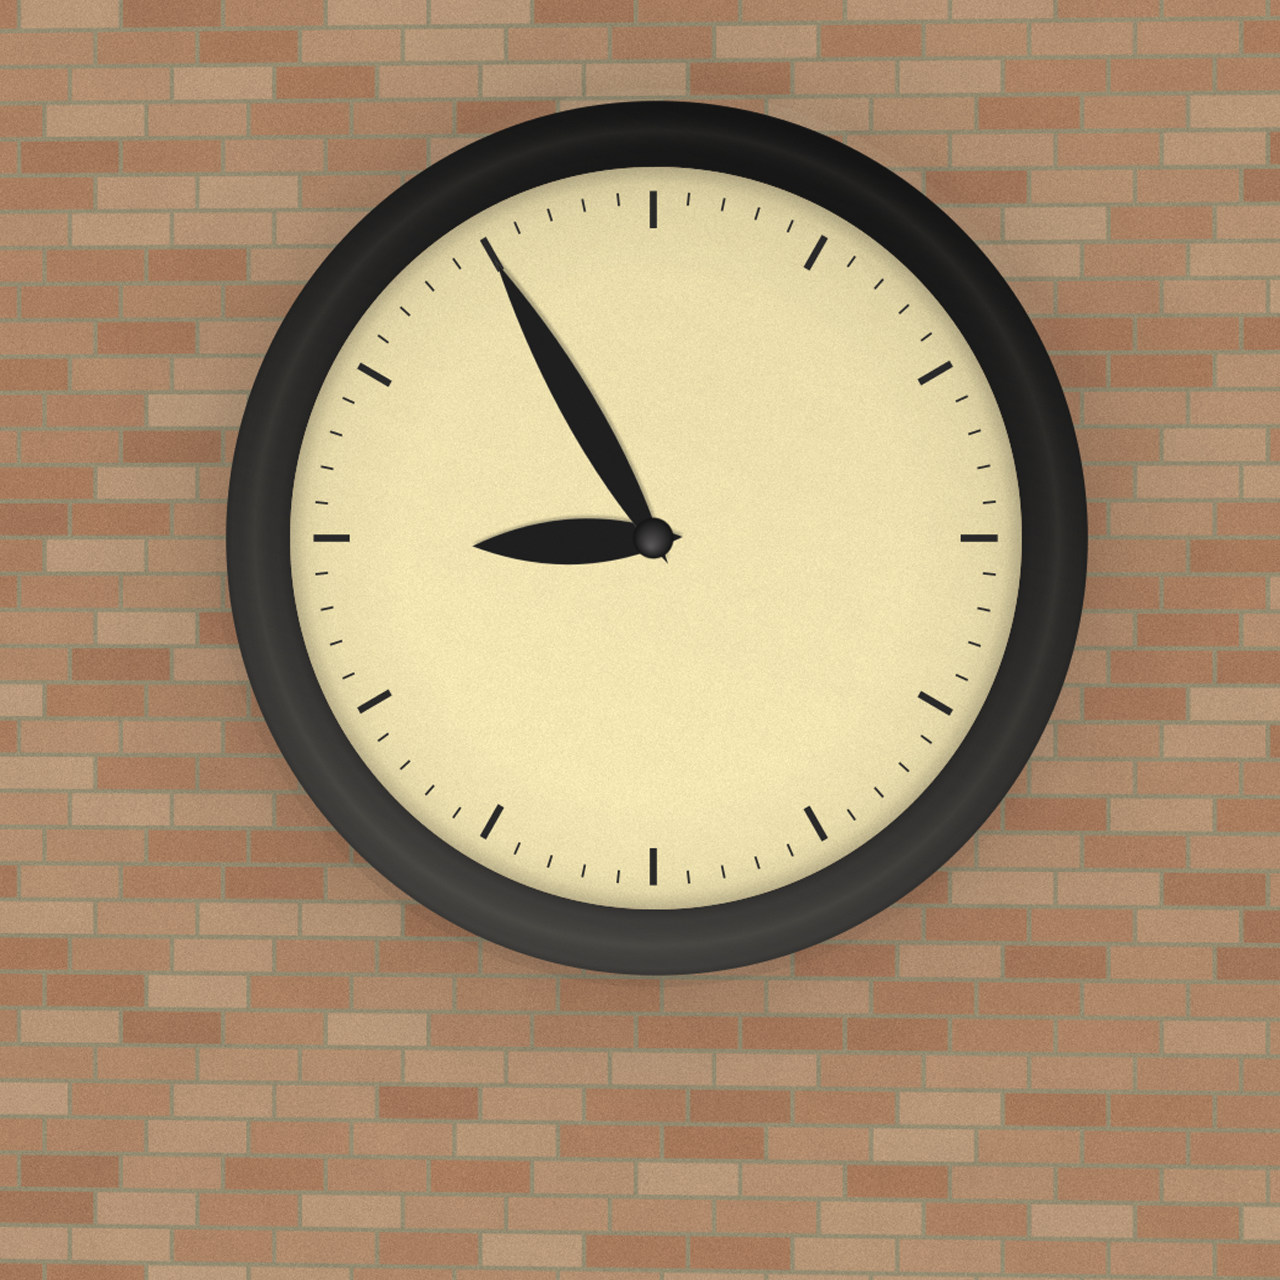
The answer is 8:55
